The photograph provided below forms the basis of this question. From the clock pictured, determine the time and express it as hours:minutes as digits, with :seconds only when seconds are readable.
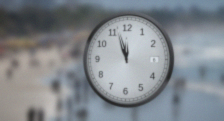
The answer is 11:57
